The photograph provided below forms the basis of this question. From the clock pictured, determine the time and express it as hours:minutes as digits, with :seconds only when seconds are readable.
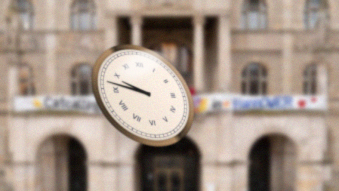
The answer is 9:47
